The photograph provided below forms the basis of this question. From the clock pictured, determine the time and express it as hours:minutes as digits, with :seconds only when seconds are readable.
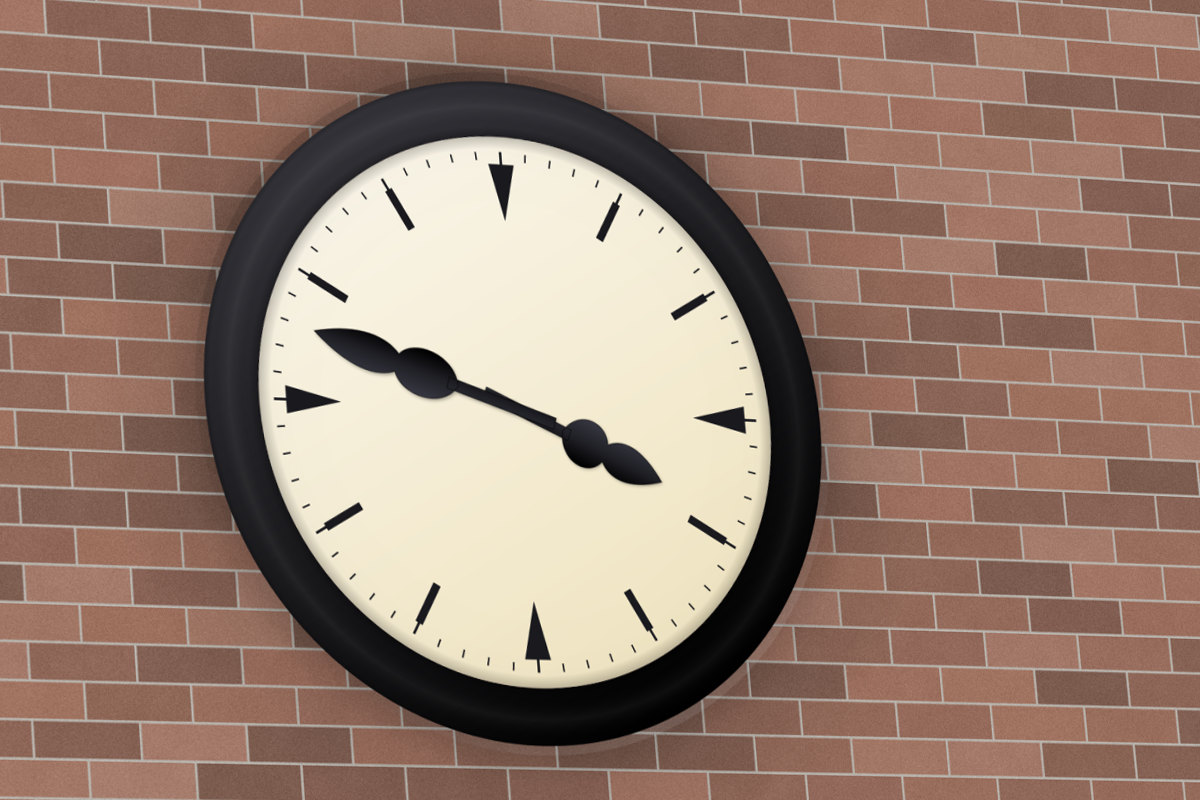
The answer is 3:48
